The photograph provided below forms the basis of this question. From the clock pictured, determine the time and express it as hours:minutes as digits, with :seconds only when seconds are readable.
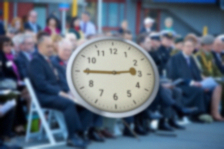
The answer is 2:45
